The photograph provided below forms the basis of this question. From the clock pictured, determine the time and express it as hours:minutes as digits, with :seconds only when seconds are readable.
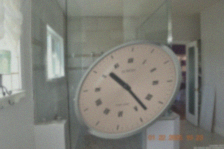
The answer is 10:23
